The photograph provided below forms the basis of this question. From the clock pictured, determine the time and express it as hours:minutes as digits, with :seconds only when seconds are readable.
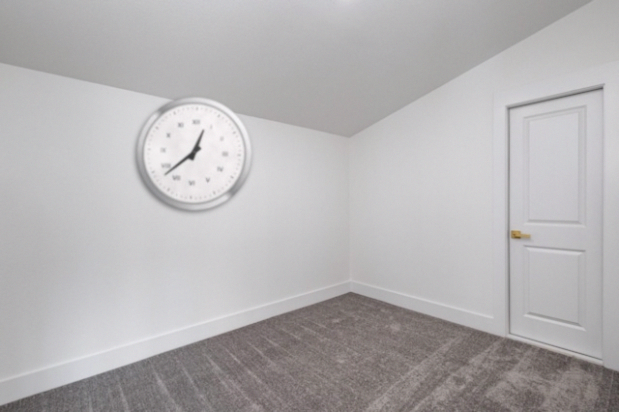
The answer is 12:38
